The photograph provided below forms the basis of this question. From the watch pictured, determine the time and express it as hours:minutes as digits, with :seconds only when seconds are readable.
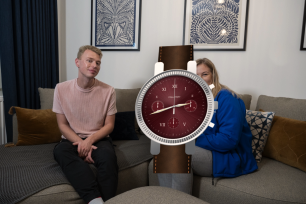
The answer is 2:42
